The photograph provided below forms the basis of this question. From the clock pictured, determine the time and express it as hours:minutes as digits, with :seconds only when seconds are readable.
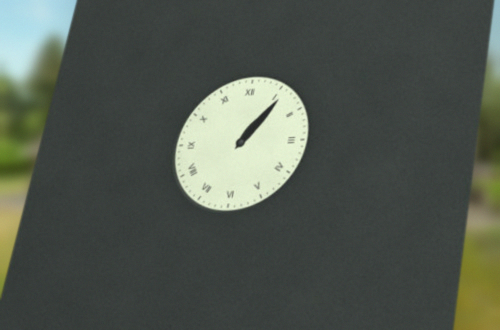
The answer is 1:06
